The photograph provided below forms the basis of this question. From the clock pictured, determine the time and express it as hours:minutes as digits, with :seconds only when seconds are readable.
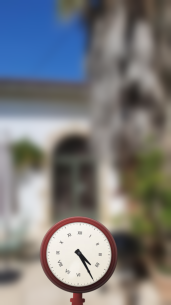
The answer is 4:25
